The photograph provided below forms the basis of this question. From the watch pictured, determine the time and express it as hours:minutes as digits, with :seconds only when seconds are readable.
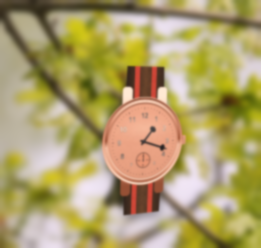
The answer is 1:18
